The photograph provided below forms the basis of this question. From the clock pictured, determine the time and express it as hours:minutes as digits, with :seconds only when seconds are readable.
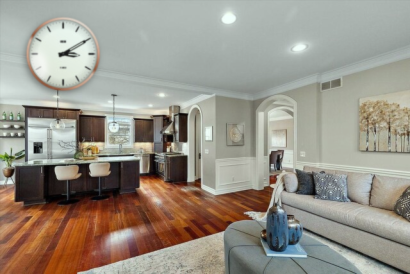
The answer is 3:10
